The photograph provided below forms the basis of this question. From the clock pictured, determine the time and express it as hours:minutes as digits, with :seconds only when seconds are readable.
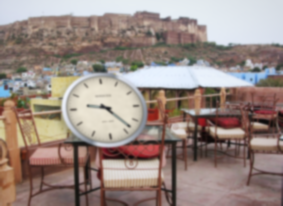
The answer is 9:23
